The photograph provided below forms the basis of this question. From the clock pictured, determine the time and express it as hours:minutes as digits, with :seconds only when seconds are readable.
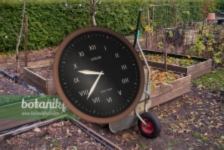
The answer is 9:38
